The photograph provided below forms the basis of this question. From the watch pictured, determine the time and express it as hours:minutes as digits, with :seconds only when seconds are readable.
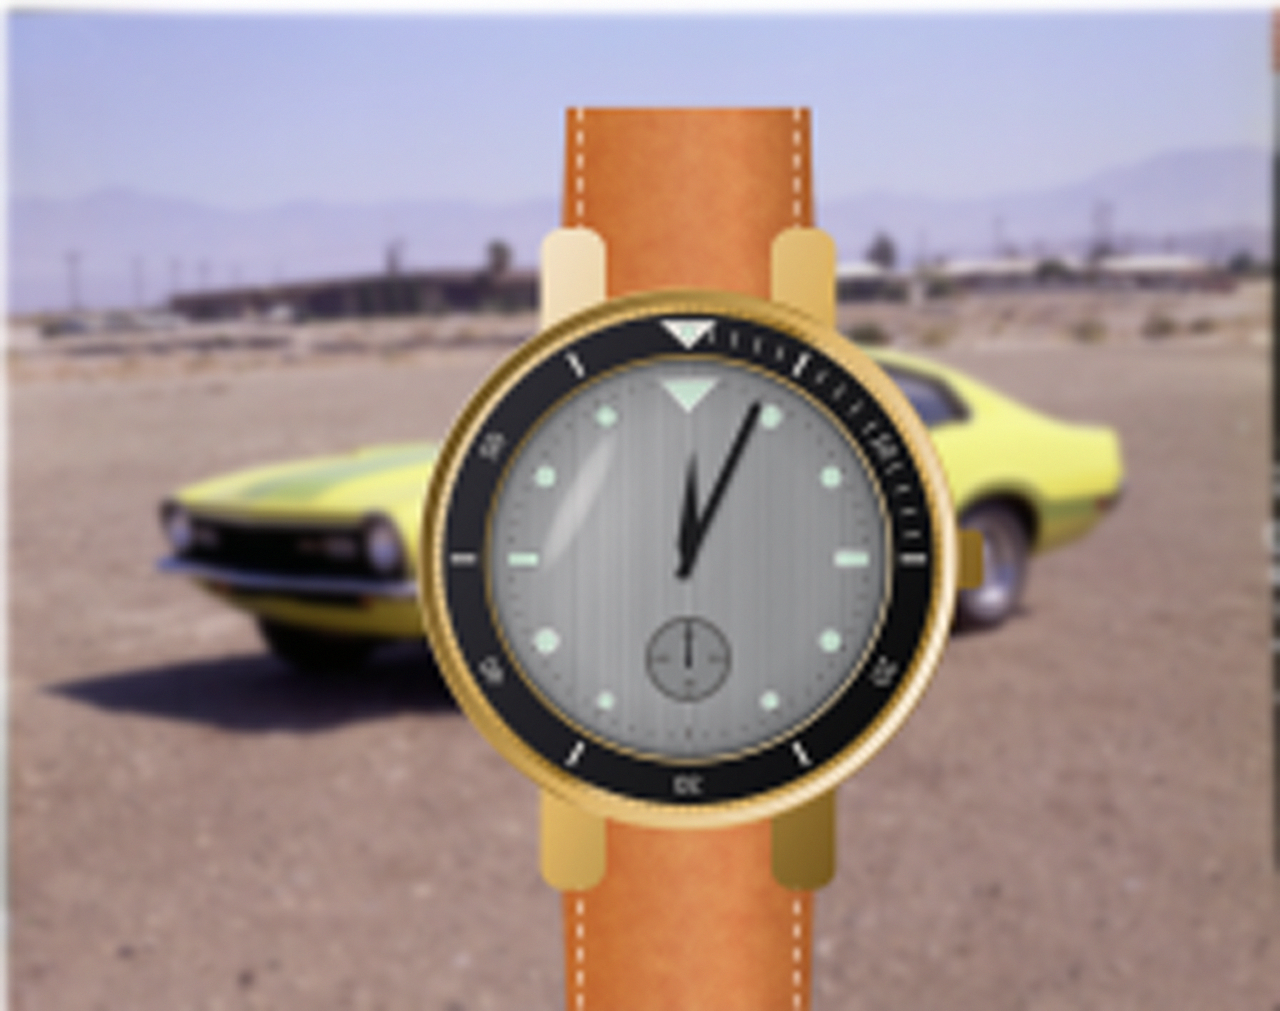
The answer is 12:04
